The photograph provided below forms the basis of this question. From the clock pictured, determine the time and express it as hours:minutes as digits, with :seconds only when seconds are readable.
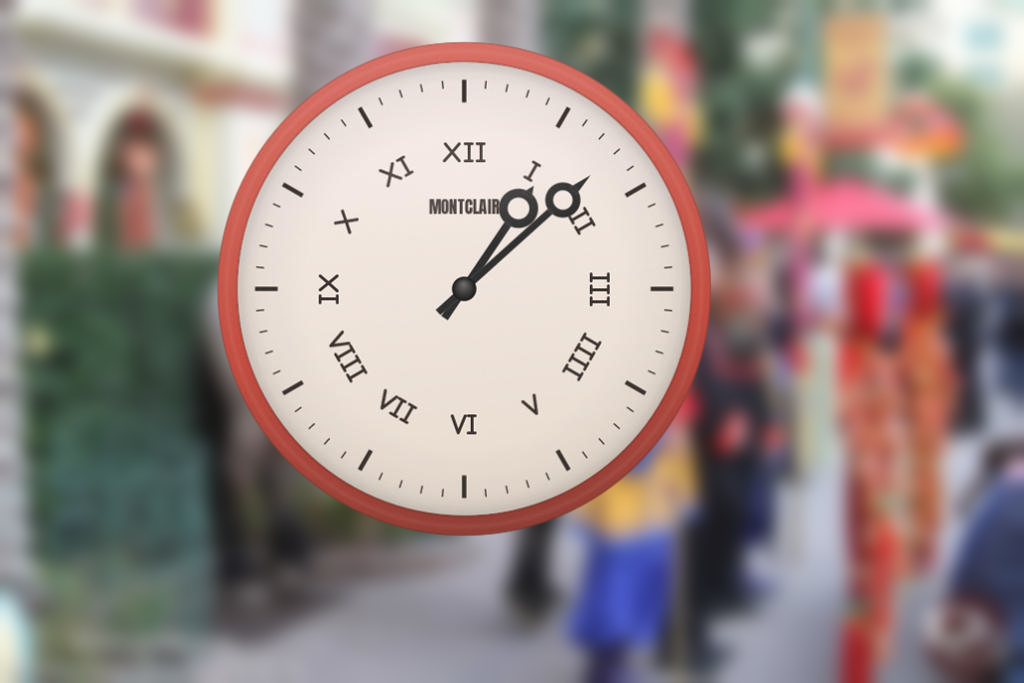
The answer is 1:08
